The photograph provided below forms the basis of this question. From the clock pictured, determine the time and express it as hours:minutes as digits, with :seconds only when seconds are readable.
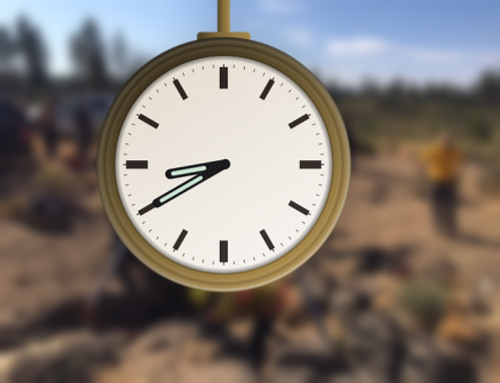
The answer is 8:40
